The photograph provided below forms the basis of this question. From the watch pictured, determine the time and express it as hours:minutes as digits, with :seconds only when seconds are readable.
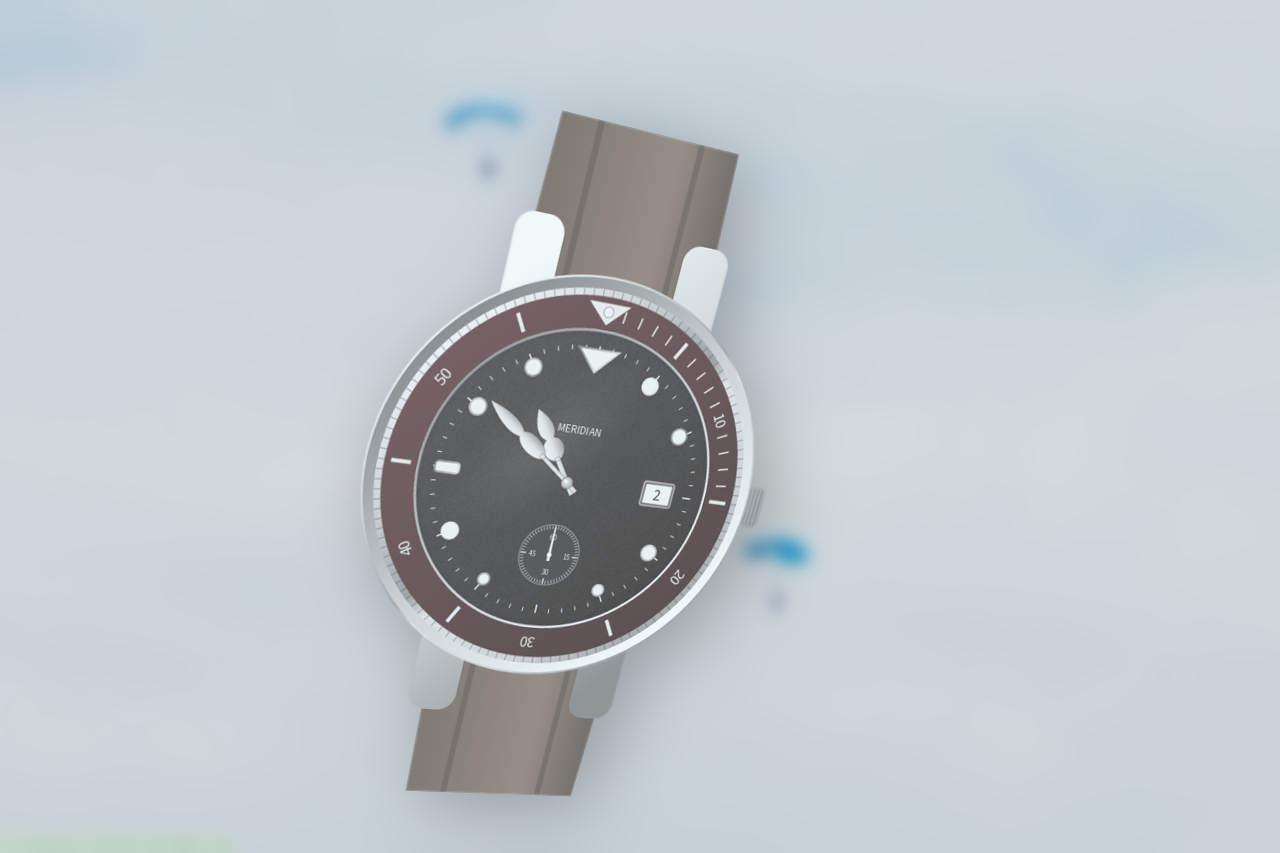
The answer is 10:51
